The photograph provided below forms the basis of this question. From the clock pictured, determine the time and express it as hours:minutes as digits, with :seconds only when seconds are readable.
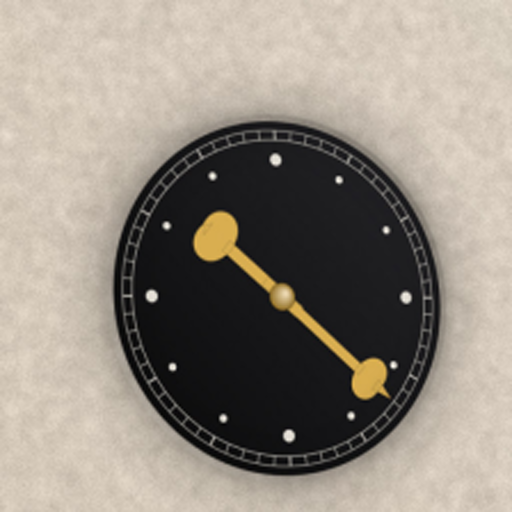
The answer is 10:22
